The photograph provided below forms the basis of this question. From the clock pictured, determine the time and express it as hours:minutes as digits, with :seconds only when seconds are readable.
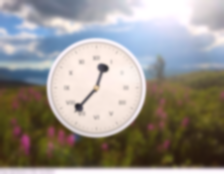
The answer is 12:37
